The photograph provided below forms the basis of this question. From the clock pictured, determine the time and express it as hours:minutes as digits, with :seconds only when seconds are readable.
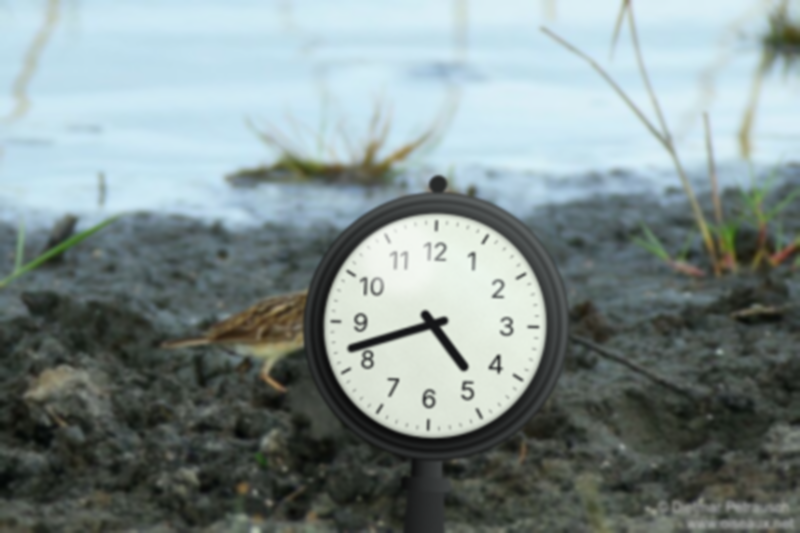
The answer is 4:42
